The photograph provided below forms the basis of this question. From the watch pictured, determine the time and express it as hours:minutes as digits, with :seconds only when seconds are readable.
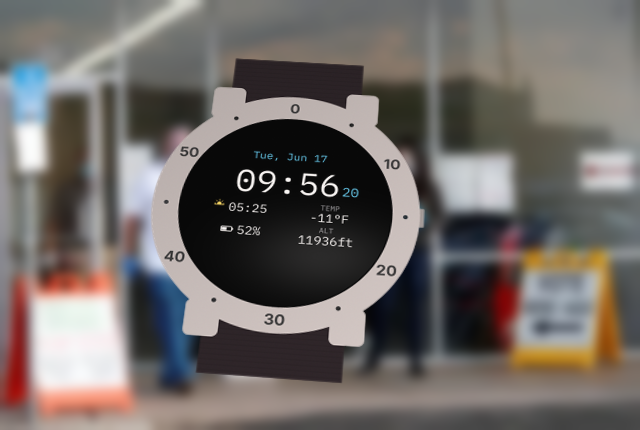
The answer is 9:56:20
